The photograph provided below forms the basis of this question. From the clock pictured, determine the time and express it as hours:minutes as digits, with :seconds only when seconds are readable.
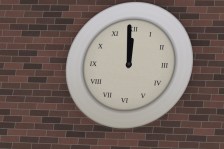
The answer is 11:59
